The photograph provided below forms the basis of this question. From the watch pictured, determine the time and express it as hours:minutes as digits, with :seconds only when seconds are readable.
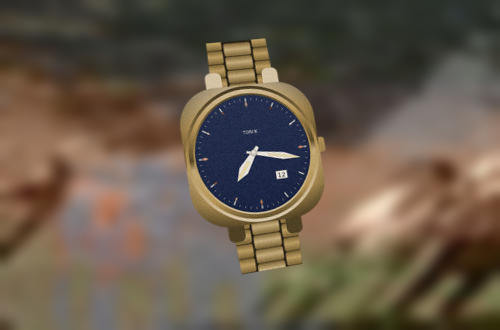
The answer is 7:17
